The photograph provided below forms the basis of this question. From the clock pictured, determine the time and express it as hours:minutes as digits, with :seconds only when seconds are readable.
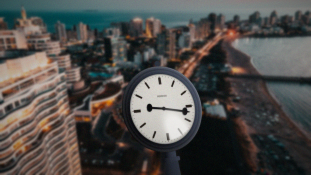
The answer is 9:17
